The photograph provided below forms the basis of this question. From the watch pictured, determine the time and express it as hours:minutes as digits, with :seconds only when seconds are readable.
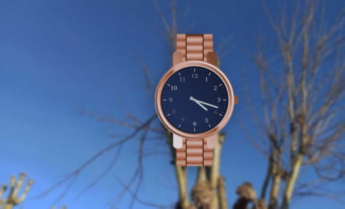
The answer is 4:18
